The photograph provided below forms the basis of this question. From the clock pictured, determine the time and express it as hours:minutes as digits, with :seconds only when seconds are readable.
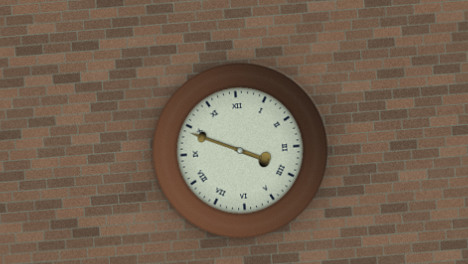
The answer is 3:49
